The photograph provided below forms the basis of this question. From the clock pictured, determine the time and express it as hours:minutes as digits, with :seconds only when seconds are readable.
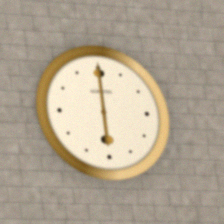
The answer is 6:00
